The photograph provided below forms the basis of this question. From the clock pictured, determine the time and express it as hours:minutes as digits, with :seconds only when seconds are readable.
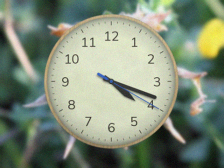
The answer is 4:18:20
